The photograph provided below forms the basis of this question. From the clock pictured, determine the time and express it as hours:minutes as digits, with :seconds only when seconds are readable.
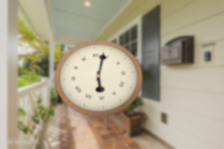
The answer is 6:03
